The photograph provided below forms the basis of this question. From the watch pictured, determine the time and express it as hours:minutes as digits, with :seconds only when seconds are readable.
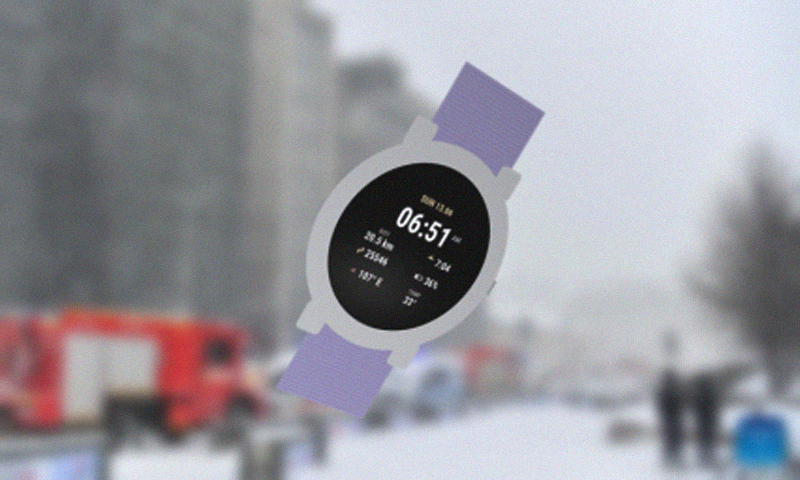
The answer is 6:51
